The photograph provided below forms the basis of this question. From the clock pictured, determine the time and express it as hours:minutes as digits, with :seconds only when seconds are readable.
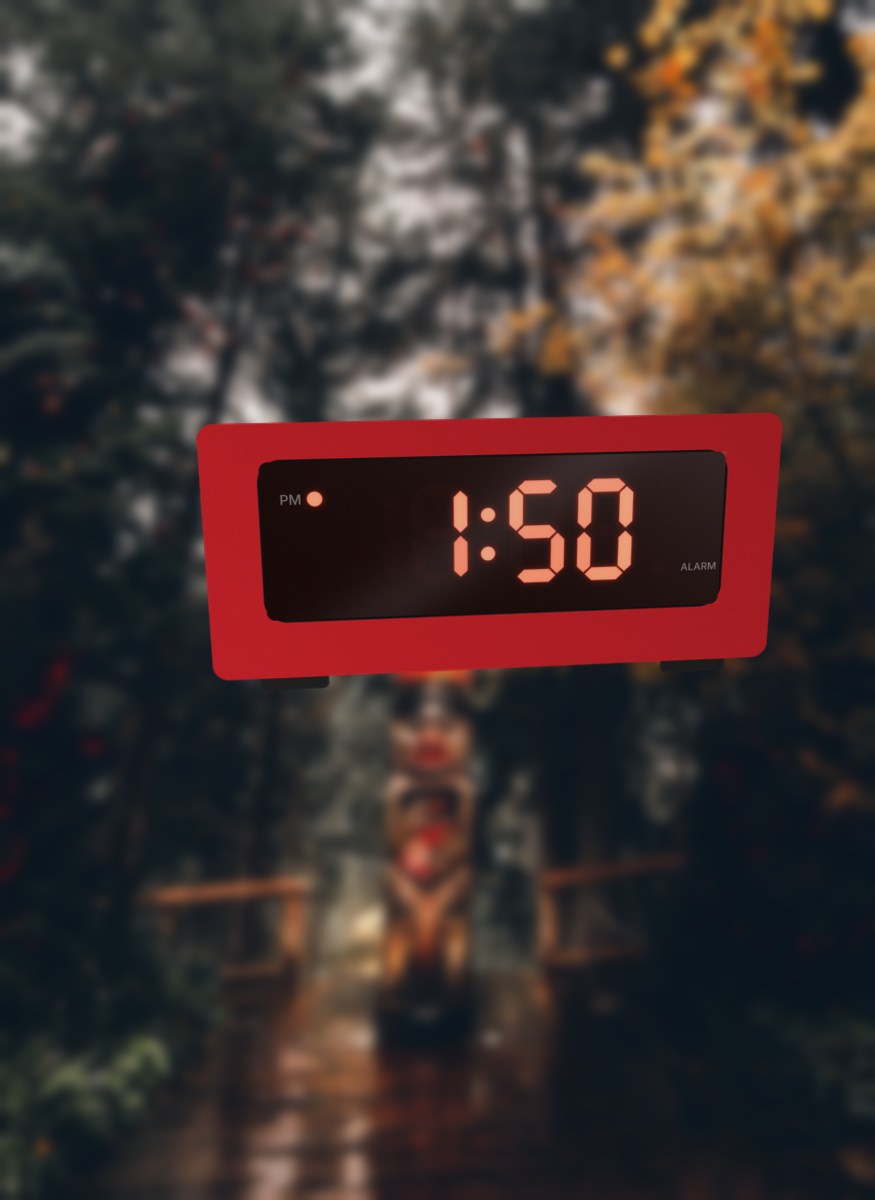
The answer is 1:50
